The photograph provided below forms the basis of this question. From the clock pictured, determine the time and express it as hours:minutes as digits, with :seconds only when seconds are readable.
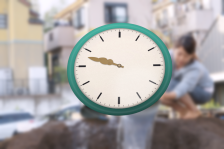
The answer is 9:48
